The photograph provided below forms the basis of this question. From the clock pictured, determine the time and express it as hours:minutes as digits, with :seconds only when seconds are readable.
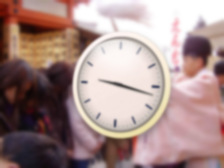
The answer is 9:17
